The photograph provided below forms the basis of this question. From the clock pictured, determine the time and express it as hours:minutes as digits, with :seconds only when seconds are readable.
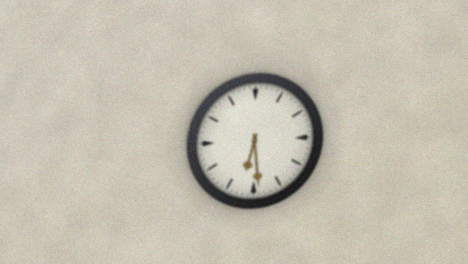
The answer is 6:29
